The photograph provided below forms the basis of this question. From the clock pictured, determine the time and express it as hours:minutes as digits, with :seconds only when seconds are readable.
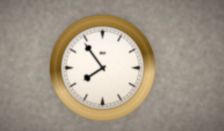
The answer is 7:54
